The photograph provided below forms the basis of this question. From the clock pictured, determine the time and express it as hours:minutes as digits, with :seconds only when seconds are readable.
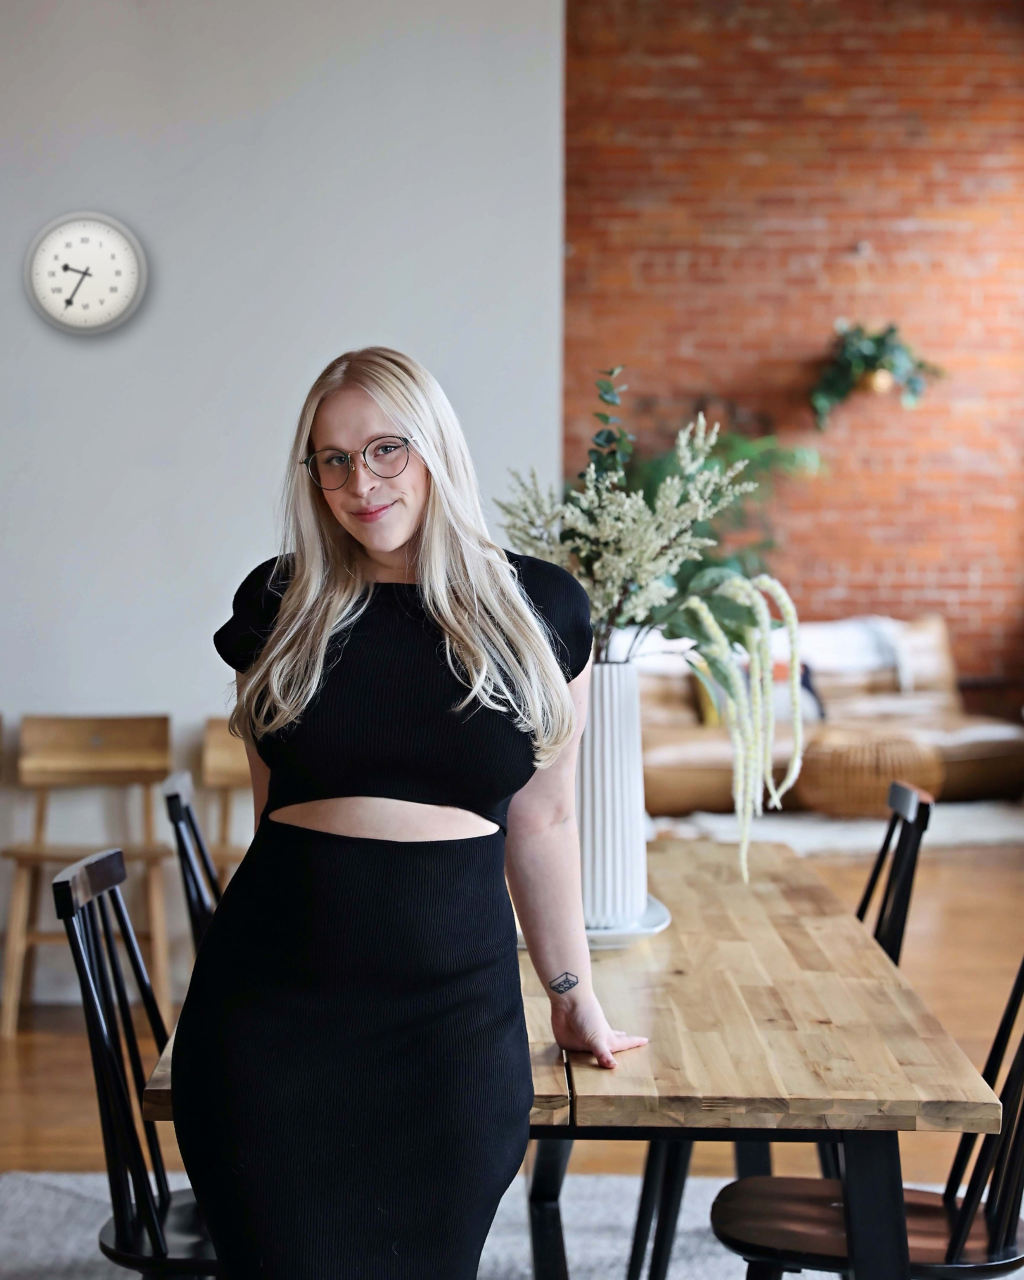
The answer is 9:35
